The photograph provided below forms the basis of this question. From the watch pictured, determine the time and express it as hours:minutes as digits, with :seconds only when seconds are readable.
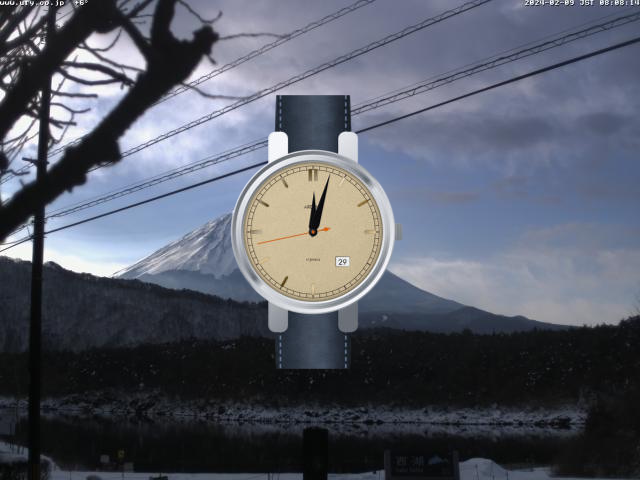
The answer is 12:02:43
